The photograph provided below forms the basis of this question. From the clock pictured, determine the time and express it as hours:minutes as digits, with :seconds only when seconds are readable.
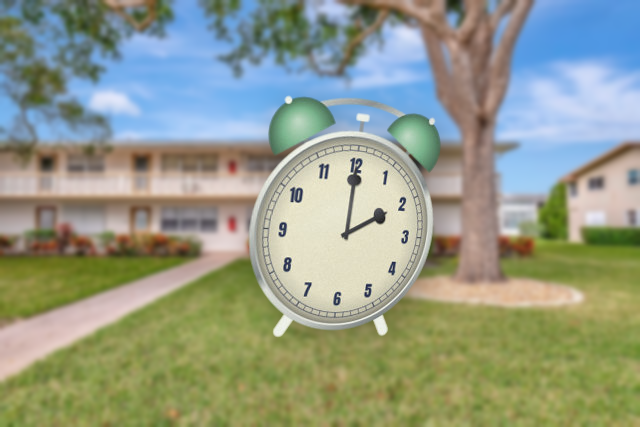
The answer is 2:00
